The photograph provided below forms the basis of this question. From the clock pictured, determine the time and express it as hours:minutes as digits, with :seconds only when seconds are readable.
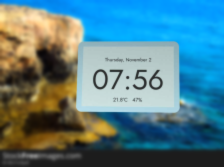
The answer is 7:56
